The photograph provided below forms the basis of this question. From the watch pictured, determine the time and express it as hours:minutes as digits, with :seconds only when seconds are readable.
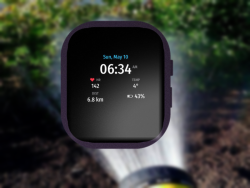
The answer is 6:34
